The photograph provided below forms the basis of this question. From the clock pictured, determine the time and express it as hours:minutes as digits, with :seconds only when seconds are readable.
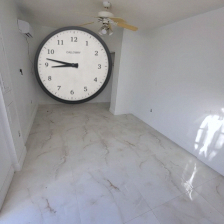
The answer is 8:47
